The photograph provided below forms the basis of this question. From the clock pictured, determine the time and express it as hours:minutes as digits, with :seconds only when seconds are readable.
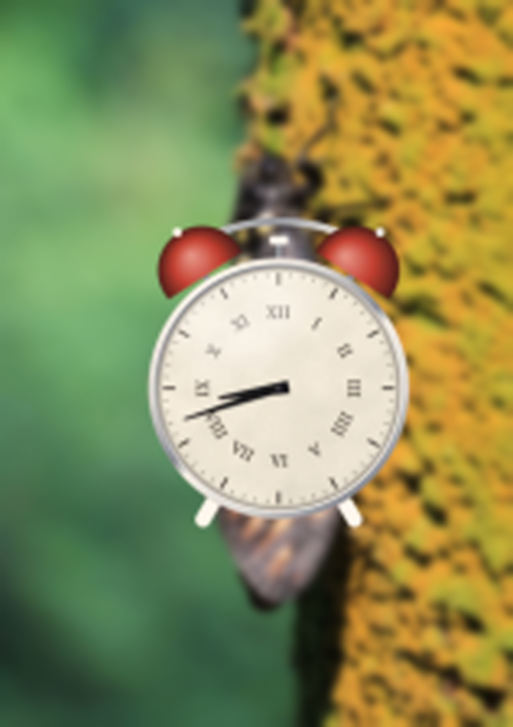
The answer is 8:42
